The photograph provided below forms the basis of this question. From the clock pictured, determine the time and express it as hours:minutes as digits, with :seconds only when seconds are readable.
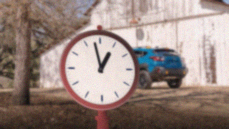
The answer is 12:58
